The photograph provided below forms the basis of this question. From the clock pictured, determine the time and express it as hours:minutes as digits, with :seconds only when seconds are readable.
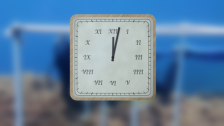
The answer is 12:02
